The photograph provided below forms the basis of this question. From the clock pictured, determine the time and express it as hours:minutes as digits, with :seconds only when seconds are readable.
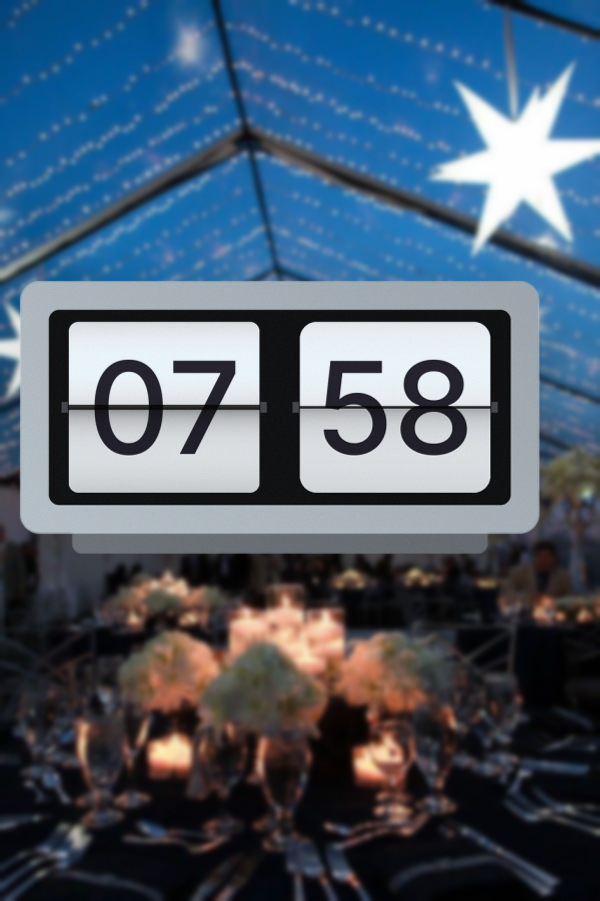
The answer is 7:58
